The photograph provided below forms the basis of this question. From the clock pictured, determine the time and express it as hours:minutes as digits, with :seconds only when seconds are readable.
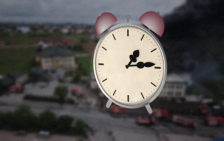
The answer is 1:14
